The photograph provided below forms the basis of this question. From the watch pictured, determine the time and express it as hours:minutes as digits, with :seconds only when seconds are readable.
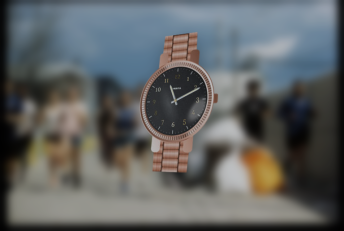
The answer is 11:11
